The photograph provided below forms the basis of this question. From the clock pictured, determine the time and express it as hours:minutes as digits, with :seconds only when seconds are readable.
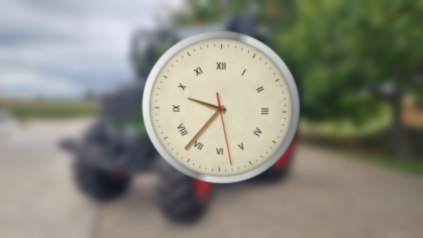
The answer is 9:36:28
